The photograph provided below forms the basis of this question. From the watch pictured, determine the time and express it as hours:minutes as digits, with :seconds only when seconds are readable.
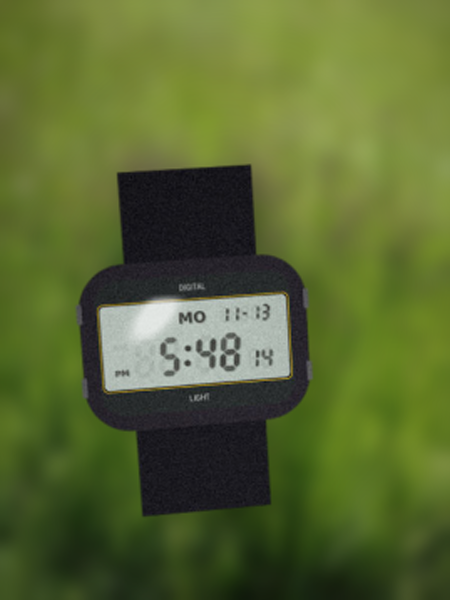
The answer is 5:48:14
